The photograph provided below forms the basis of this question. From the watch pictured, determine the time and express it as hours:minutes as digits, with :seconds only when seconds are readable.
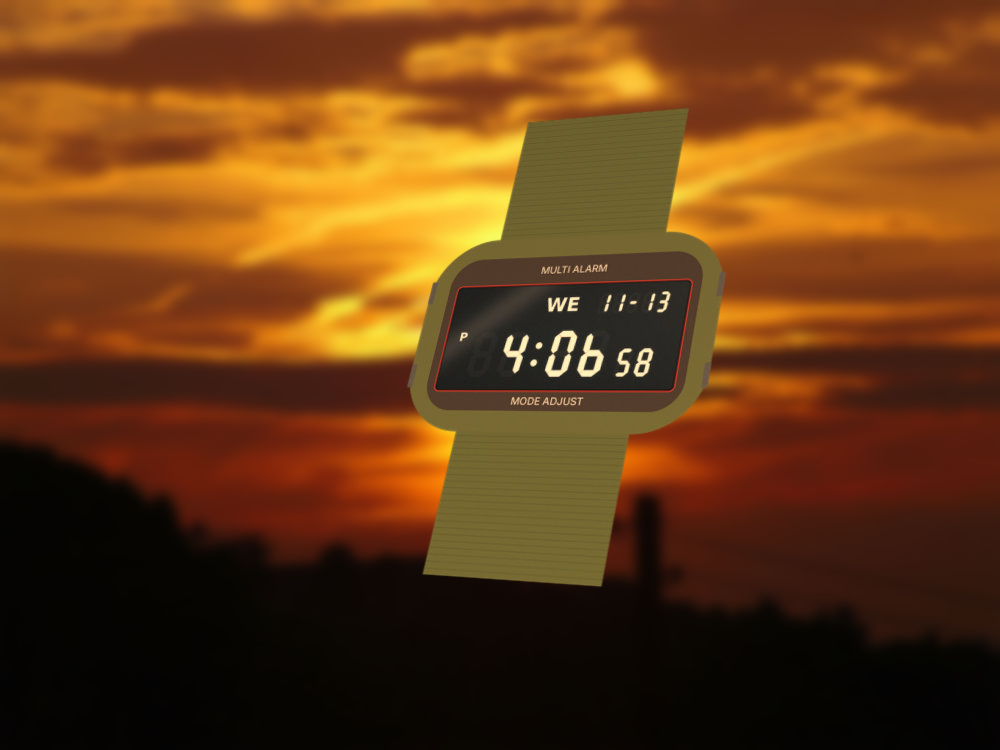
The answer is 4:06:58
